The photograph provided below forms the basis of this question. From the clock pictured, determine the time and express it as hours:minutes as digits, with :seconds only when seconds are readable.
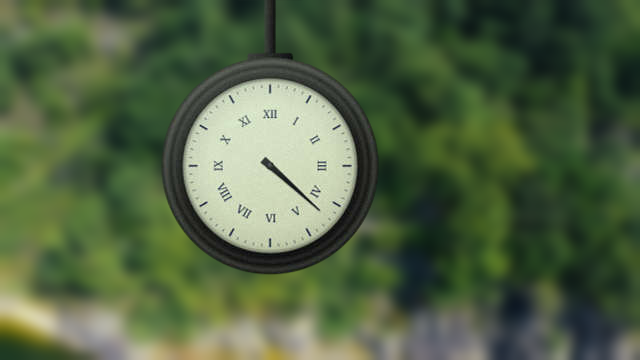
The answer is 4:22
